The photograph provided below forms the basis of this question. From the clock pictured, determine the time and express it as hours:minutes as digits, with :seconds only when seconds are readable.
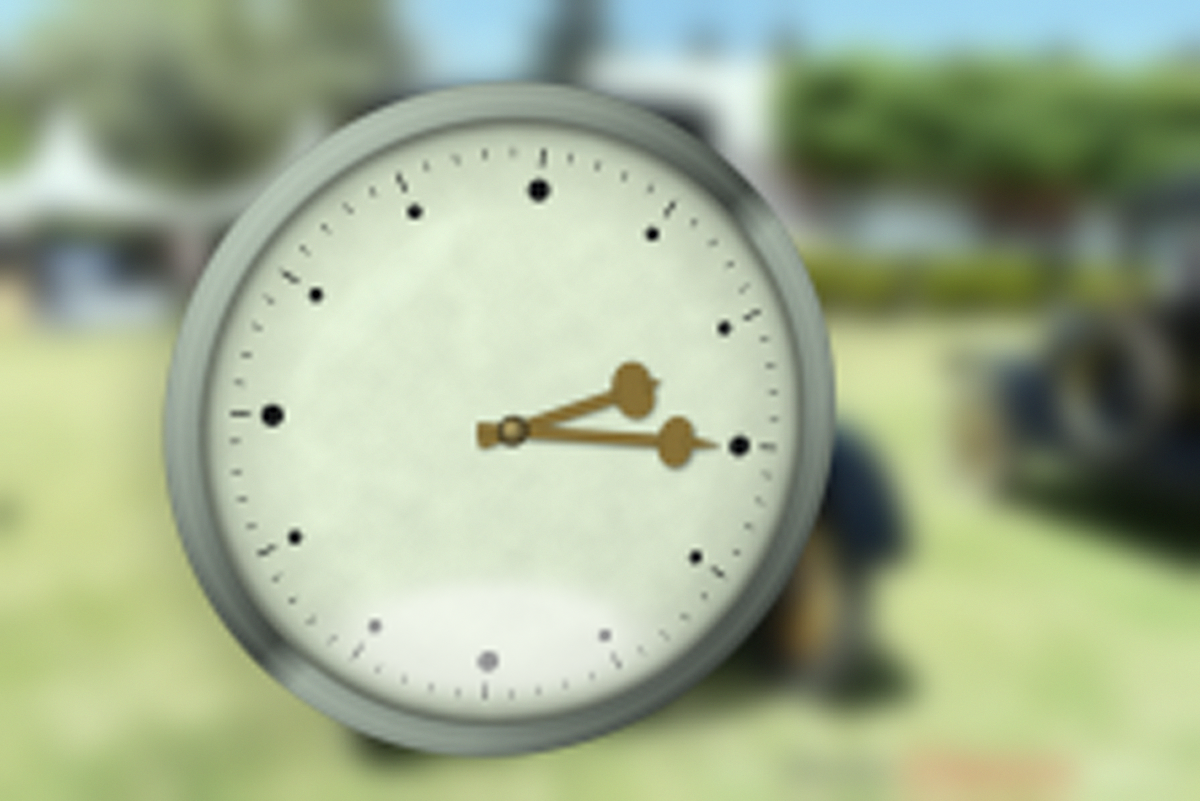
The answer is 2:15
